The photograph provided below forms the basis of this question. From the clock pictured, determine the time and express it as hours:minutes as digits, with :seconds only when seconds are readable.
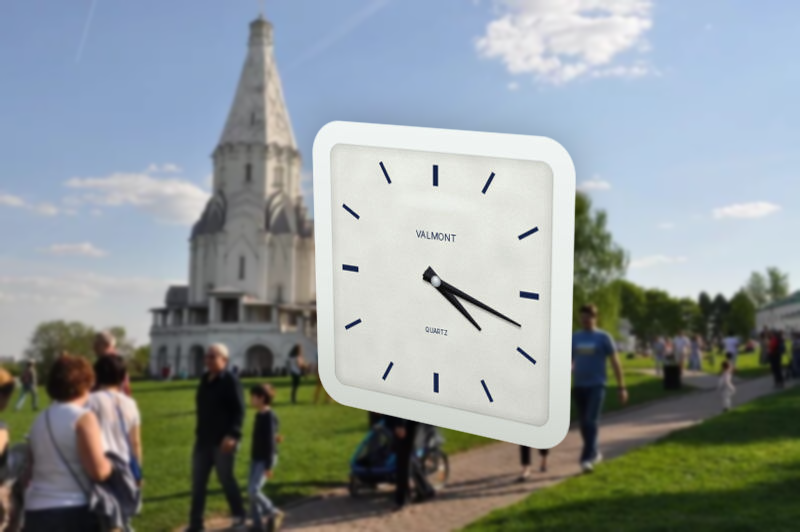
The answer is 4:18
